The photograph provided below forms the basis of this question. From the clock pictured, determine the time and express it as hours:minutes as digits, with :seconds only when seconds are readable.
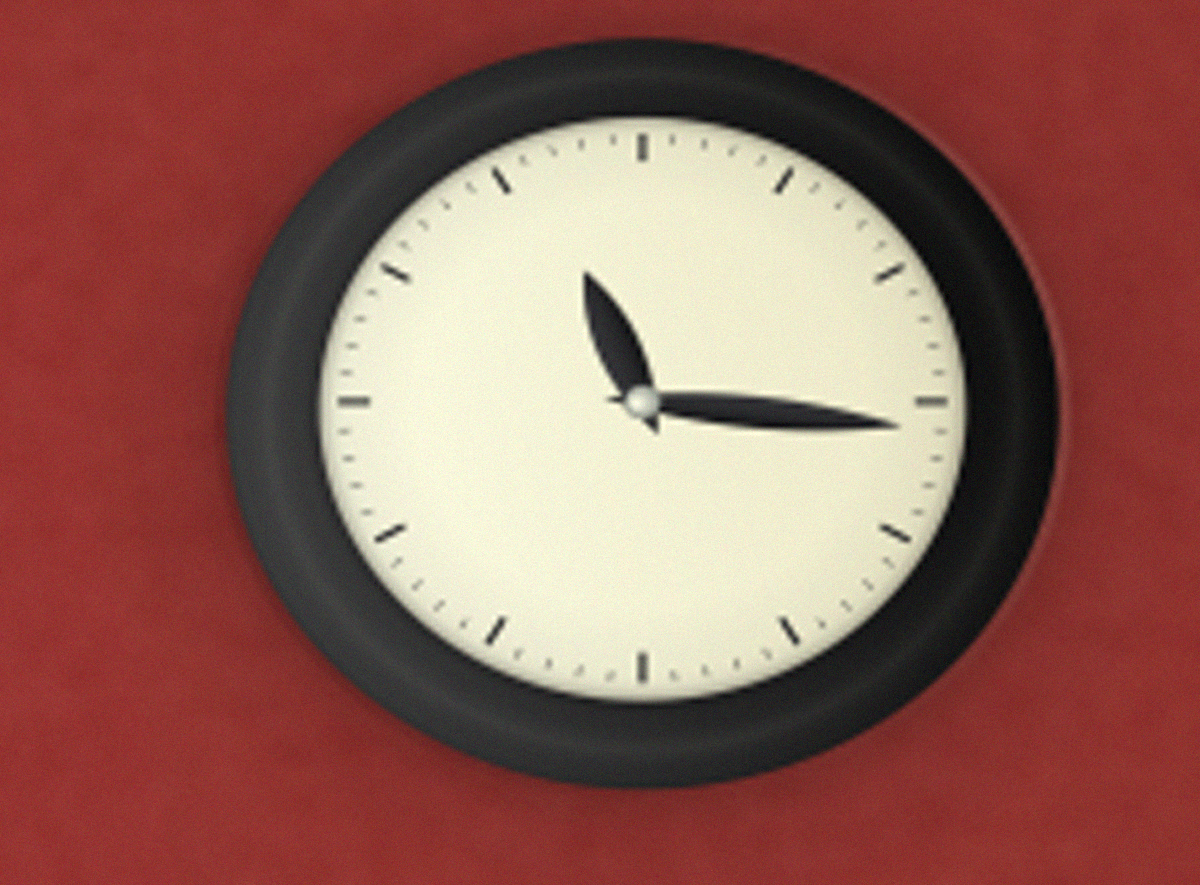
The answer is 11:16
